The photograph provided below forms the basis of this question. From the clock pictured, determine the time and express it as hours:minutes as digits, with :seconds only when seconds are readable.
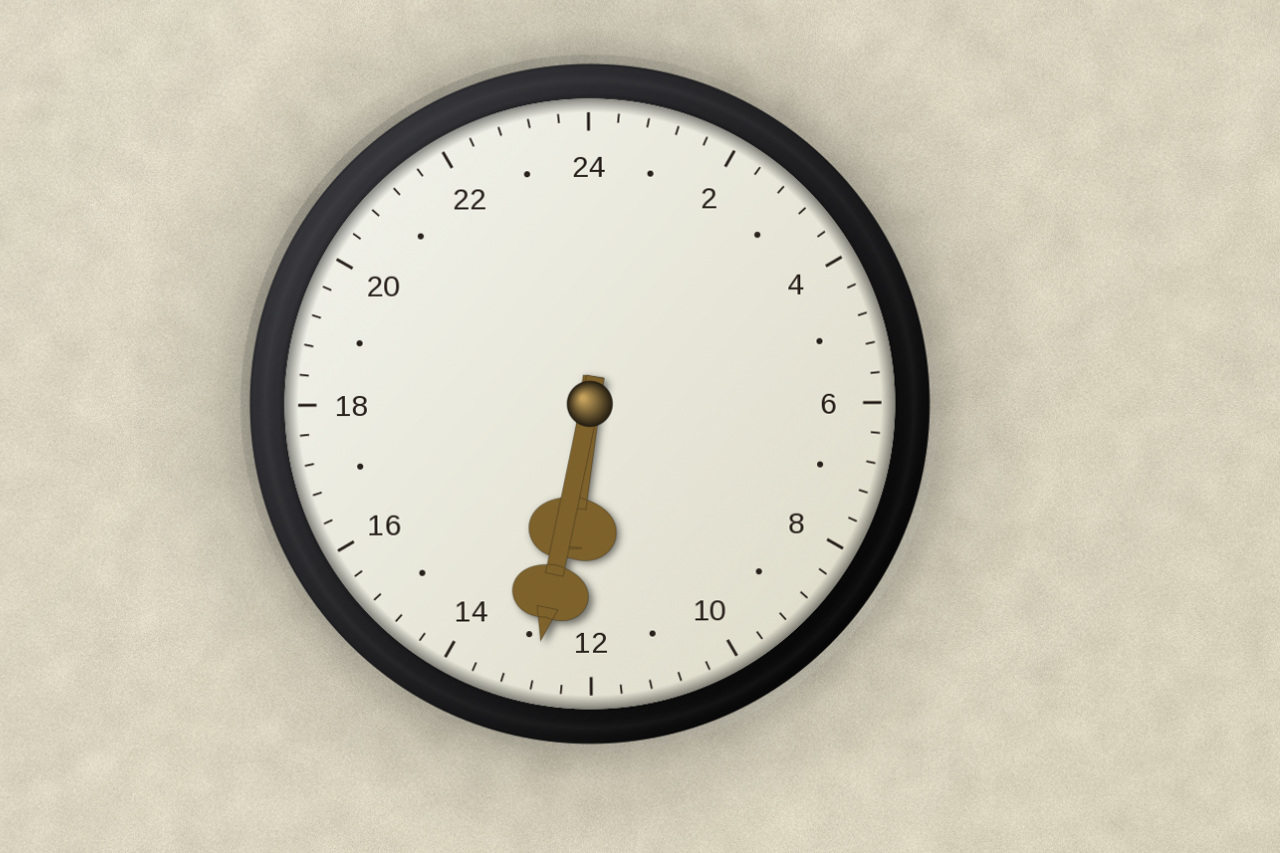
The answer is 12:32
